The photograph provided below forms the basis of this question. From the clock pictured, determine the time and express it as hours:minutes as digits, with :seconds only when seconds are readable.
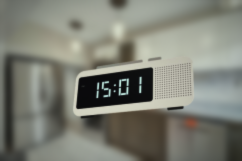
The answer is 15:01
